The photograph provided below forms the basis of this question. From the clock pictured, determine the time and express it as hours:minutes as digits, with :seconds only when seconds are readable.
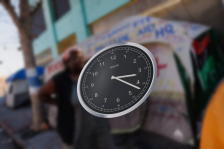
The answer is 3:22
